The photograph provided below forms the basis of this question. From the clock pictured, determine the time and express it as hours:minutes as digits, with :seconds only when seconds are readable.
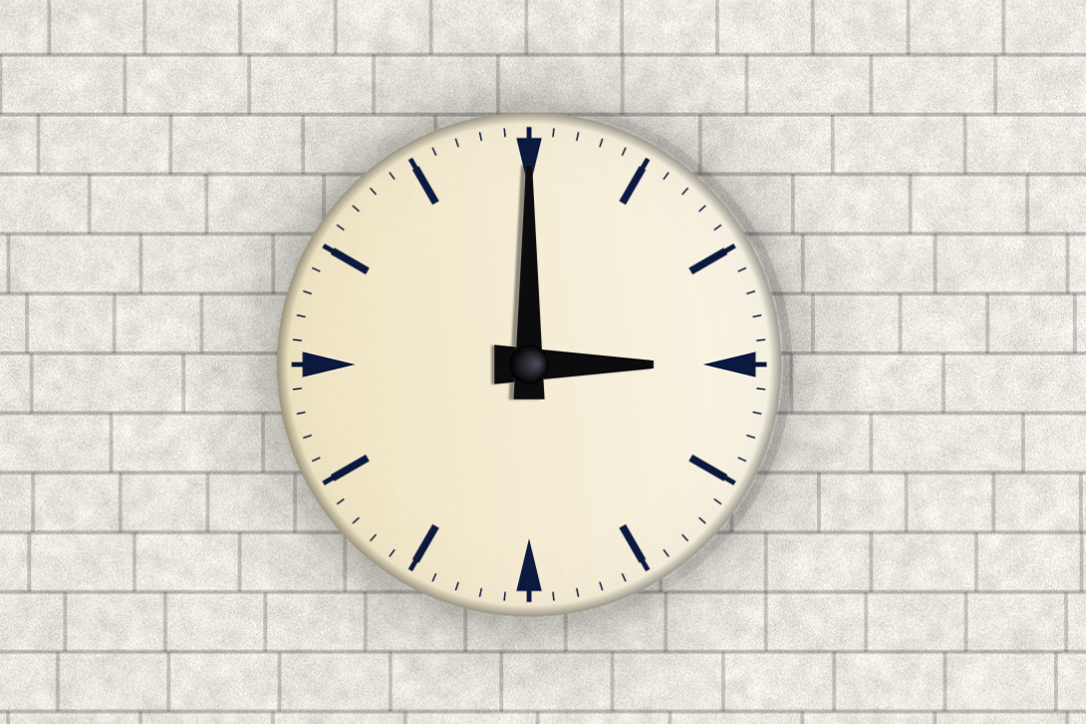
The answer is 3:00
